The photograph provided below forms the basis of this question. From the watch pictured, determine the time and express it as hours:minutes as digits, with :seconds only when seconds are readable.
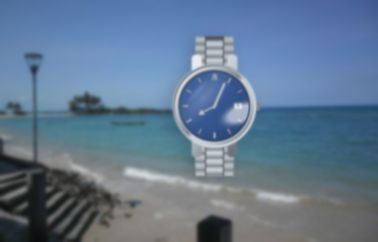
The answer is 8:04
